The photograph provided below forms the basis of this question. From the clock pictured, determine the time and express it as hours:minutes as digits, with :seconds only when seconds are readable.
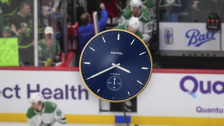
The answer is 3:40
